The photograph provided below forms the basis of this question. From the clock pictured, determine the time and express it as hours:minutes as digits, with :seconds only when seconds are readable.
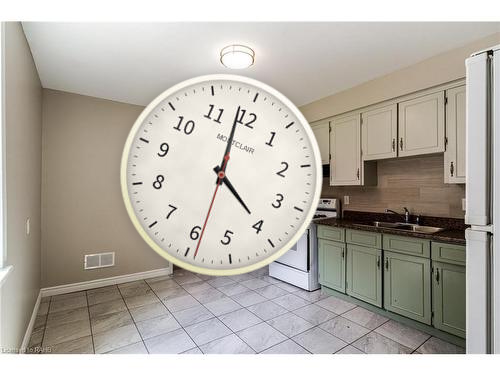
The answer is 3:58:29
